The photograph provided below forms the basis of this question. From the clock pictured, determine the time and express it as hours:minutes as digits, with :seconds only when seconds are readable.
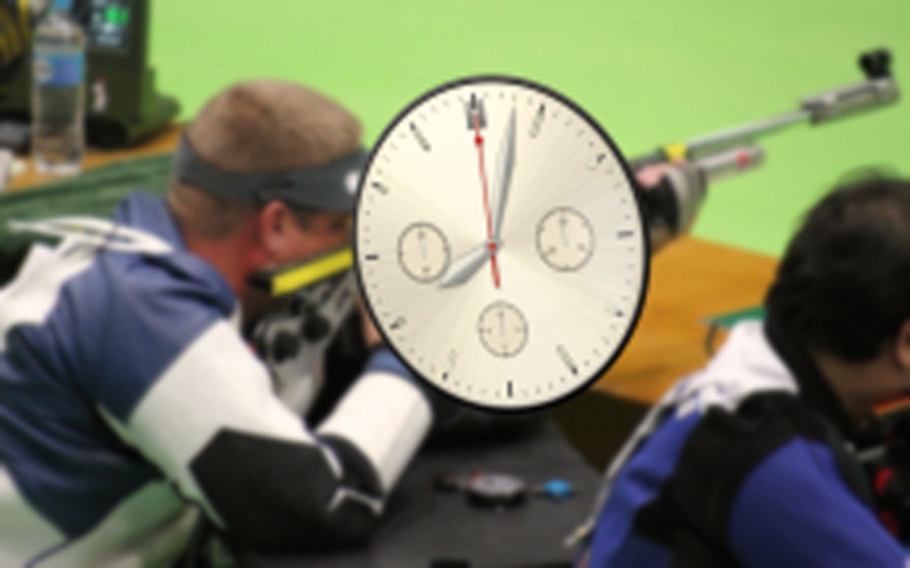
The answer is 8:03
